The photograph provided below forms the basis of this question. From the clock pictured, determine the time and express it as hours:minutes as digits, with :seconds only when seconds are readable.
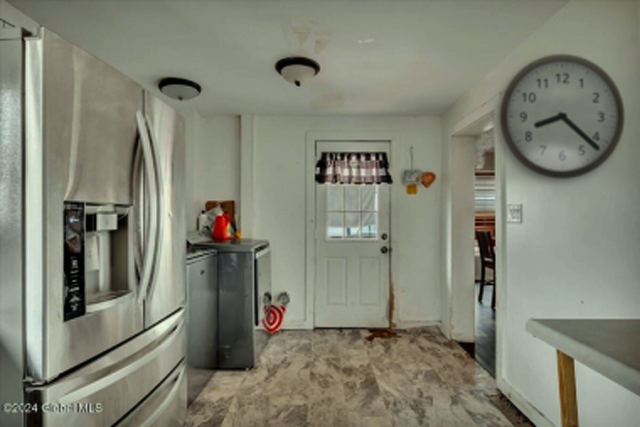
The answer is 8:22
